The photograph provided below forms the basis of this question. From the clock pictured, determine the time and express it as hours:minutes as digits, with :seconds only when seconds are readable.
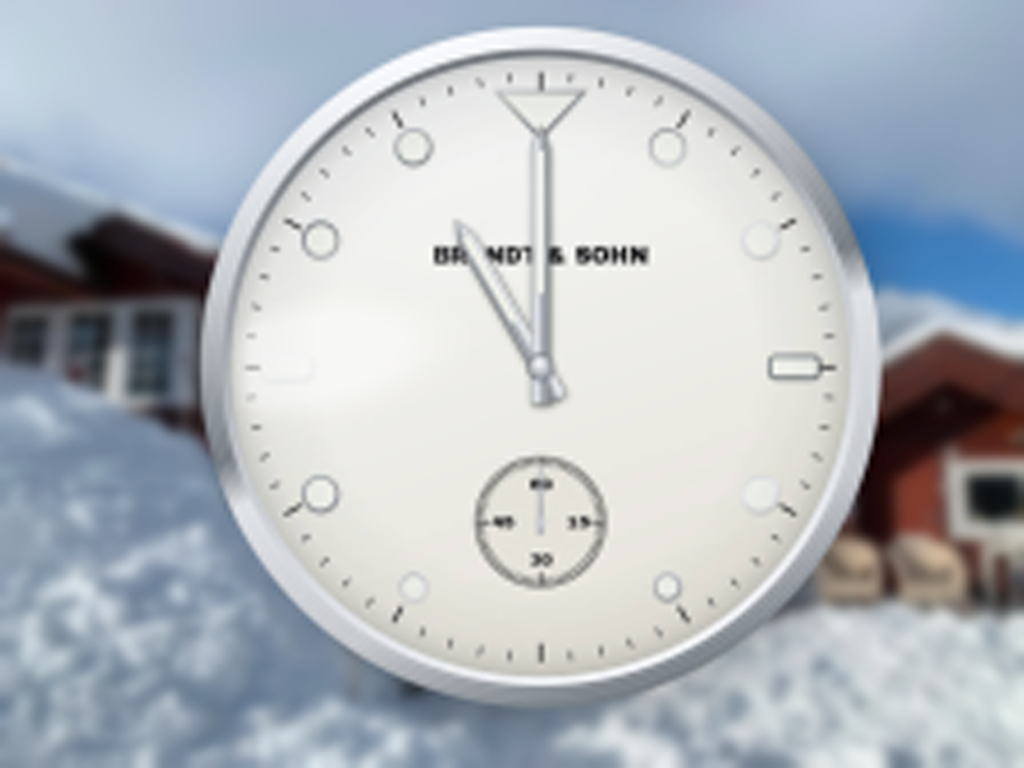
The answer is 11:00
